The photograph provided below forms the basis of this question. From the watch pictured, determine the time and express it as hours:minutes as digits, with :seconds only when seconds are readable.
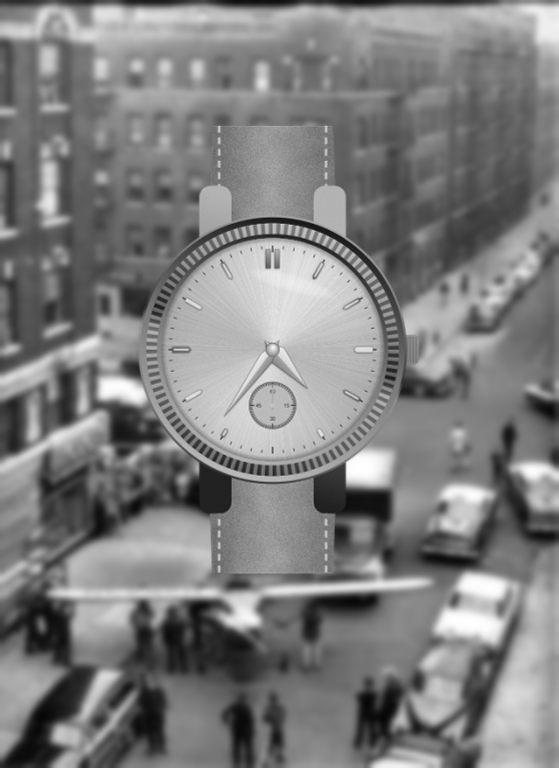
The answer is 4:36
